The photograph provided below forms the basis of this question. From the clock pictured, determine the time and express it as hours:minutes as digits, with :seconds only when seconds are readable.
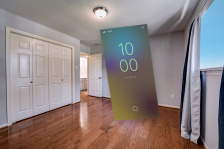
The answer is 10:00
